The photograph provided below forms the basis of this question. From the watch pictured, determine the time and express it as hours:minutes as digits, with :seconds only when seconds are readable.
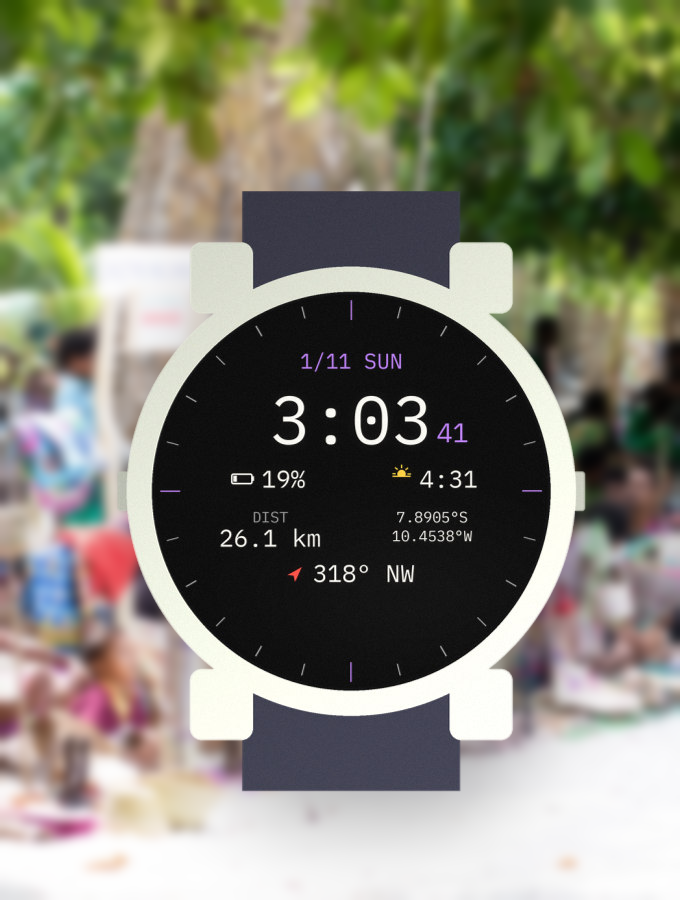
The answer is 3:03:41
